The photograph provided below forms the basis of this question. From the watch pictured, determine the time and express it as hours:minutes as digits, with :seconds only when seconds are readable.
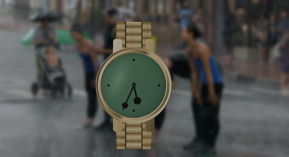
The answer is 5:34
